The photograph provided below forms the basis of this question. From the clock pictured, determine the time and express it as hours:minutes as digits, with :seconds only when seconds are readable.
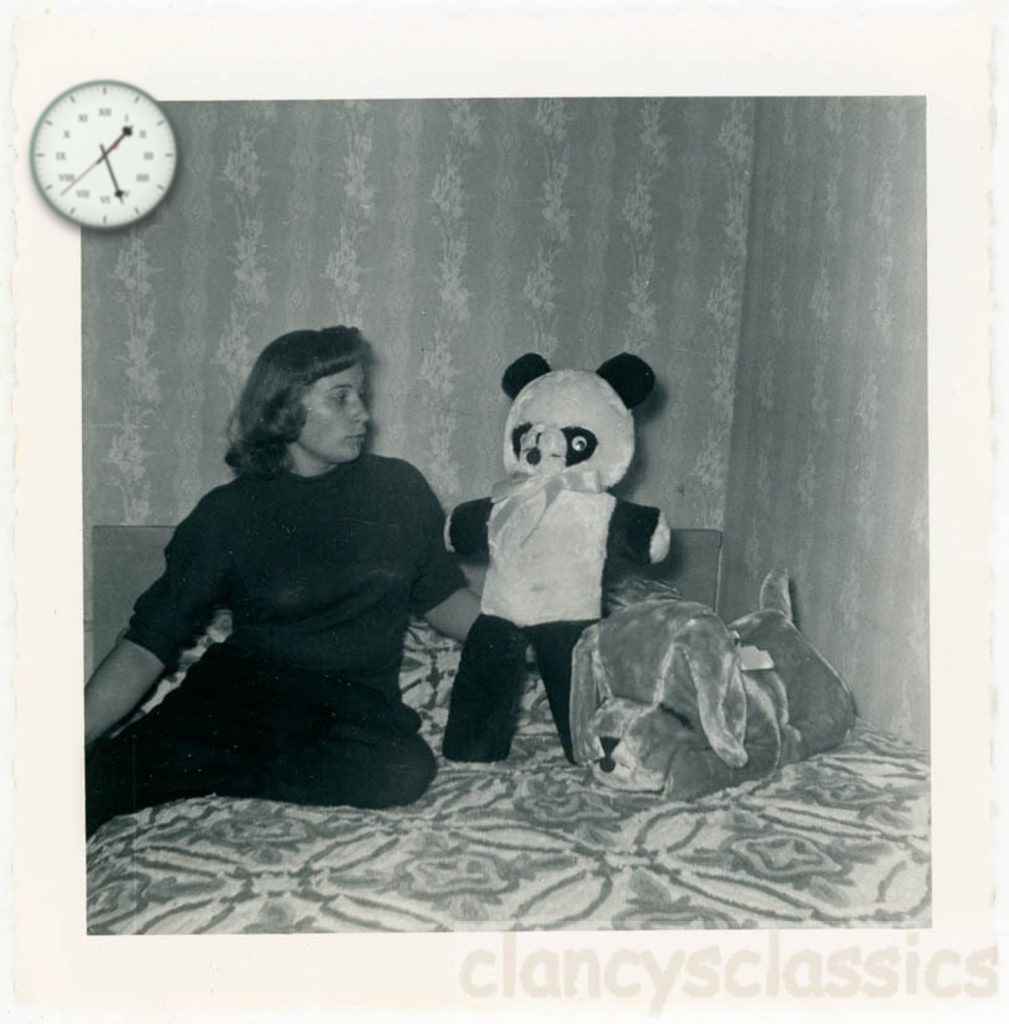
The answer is 1:26:38
